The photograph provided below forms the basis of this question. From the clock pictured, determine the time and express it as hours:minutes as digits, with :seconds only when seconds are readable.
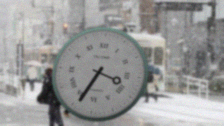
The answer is 3:34
